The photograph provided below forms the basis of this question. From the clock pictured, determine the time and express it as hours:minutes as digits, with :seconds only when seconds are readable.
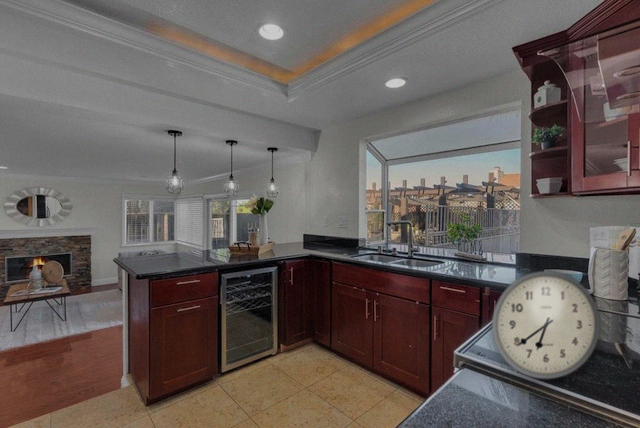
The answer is 6:39
